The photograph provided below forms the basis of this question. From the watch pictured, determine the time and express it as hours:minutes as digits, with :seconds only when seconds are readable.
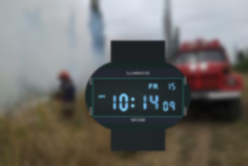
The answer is 10:14
